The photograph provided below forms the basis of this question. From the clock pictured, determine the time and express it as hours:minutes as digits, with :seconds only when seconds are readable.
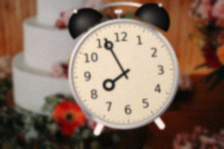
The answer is 7:56
